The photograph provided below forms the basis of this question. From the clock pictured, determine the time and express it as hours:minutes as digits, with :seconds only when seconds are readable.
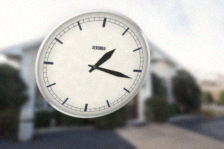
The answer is 1:17
